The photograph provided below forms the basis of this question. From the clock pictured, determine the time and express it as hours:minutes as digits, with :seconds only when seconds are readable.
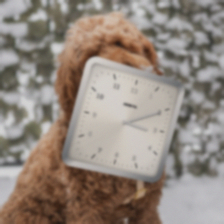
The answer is 3:10
